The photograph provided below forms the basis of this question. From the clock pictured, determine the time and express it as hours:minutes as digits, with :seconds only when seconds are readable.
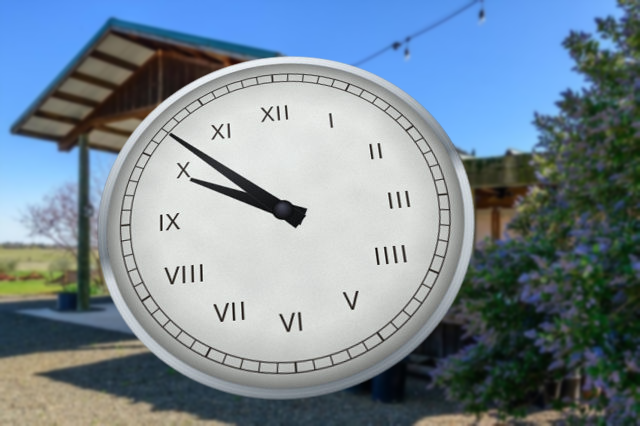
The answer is 9:52
